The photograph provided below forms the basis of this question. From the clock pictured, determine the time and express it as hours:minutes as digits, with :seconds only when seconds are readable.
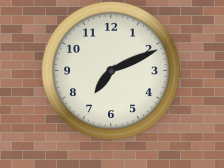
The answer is 7:11
